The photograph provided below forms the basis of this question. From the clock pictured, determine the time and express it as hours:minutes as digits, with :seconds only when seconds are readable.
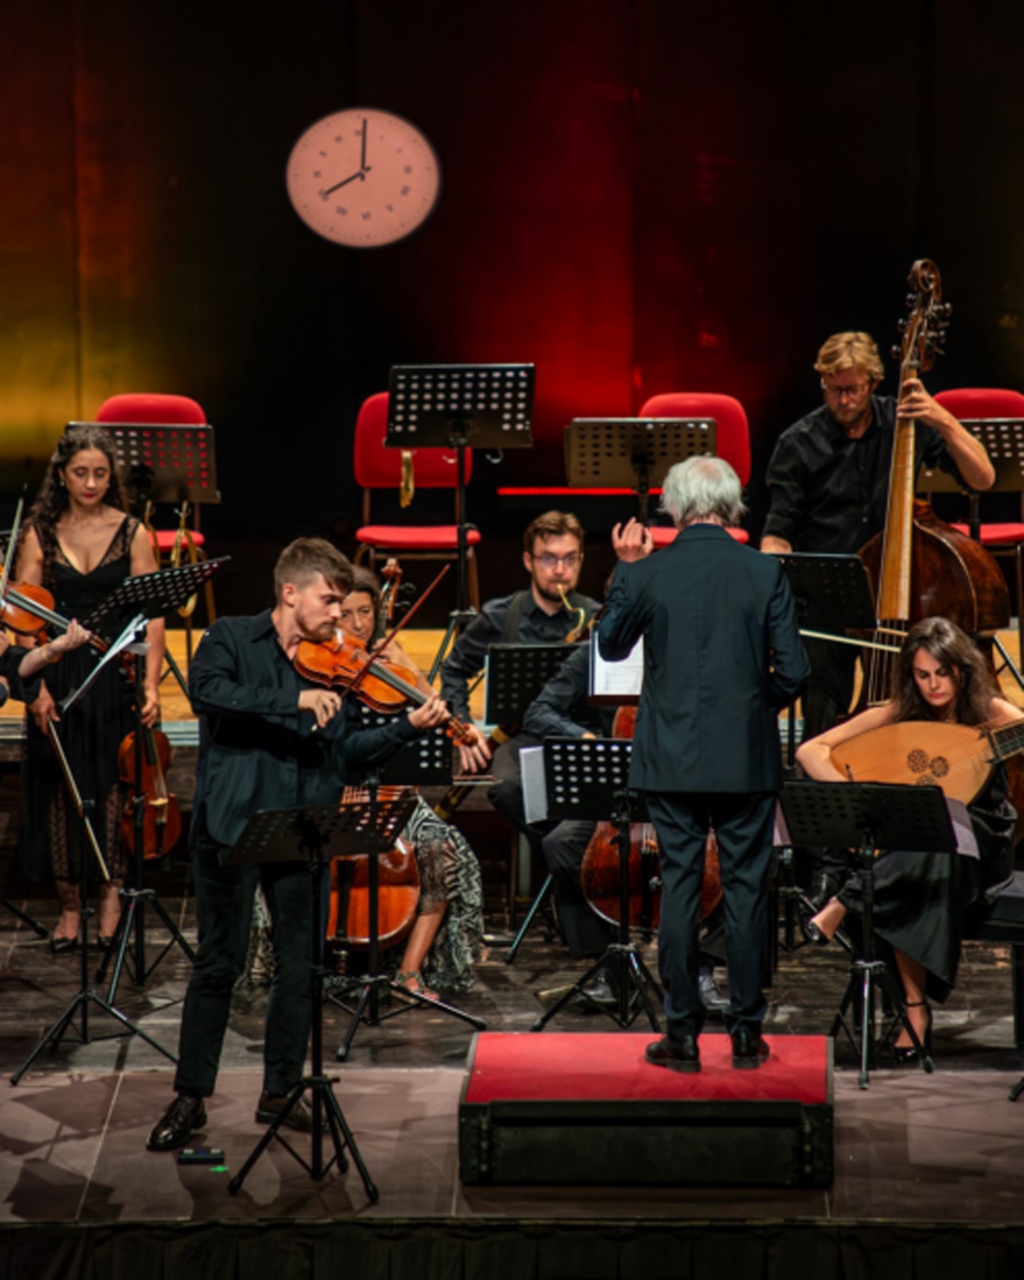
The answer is 8:01
